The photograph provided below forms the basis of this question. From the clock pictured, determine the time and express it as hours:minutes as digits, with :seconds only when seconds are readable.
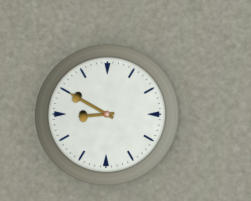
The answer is 8:50
